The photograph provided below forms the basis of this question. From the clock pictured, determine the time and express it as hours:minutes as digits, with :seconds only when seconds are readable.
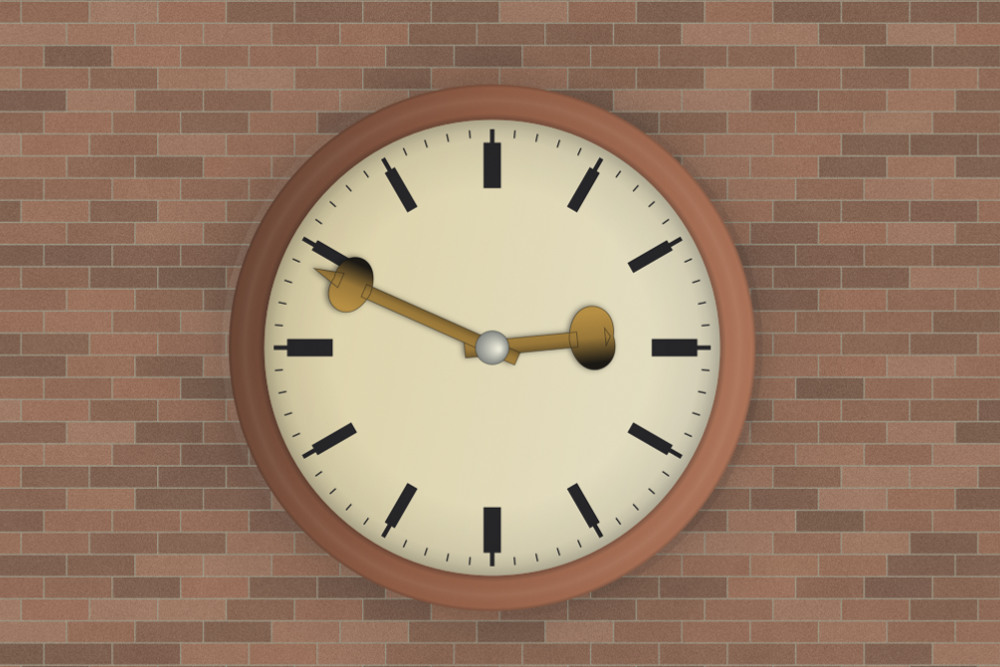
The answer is 2:49
